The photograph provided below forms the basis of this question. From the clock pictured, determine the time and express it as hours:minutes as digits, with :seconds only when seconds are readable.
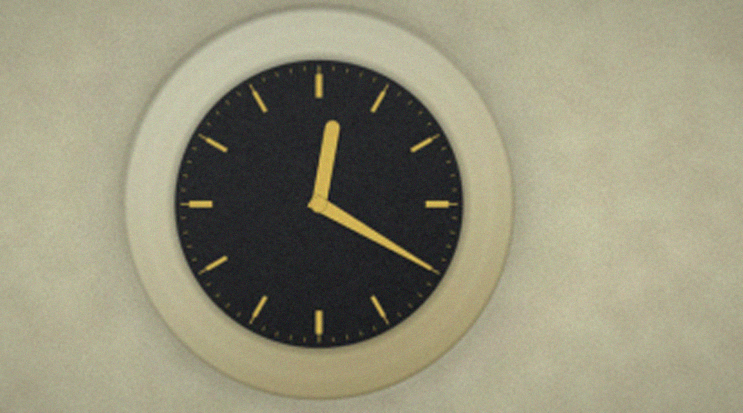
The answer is 12:20
